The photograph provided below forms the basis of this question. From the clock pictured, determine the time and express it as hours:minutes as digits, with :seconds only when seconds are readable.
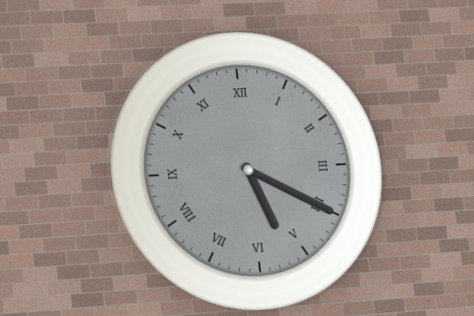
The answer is 5:20
